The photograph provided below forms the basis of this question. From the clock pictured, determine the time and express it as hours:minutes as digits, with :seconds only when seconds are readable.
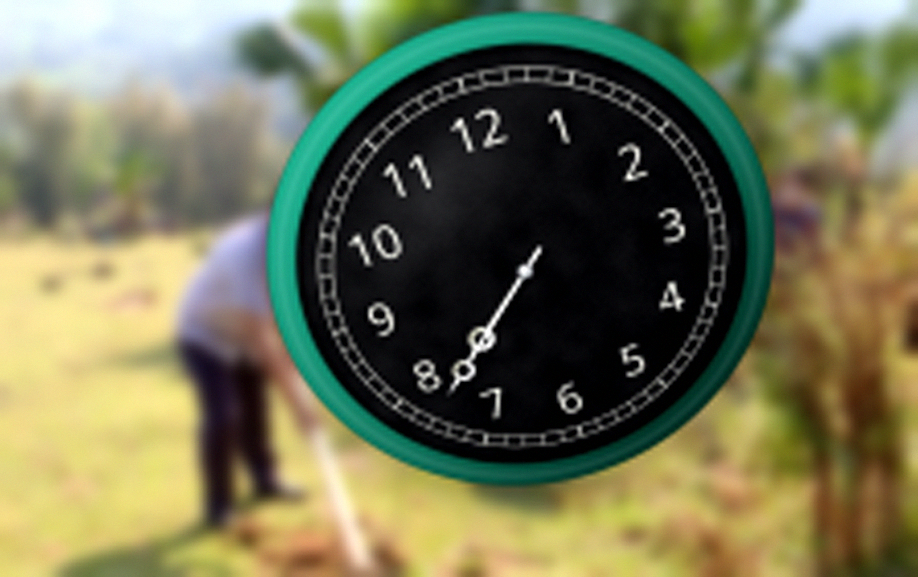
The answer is 7:38
